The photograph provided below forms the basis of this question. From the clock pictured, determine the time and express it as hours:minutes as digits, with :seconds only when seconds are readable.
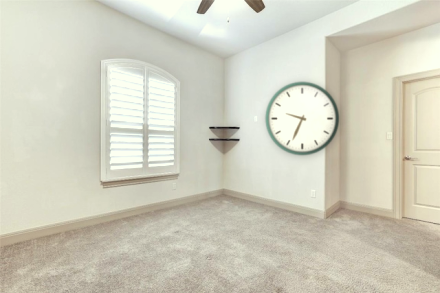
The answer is 9:34
